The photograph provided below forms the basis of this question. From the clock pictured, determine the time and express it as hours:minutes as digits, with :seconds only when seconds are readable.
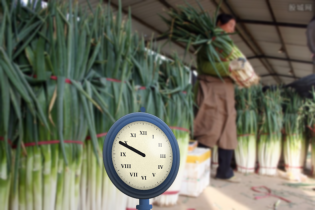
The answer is 9:49
